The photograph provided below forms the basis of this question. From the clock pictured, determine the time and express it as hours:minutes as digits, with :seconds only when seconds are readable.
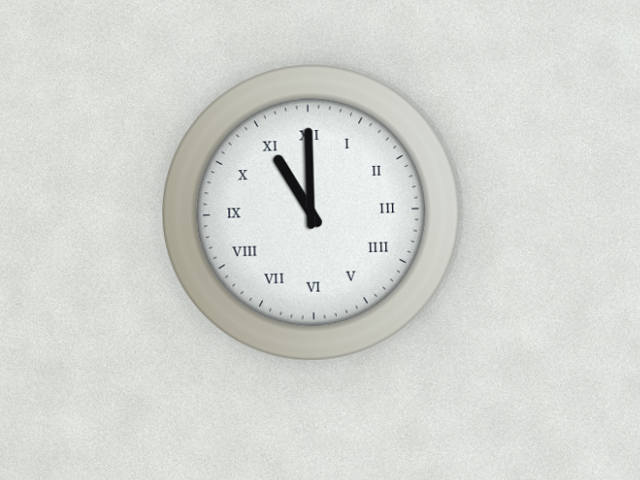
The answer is 11:00
